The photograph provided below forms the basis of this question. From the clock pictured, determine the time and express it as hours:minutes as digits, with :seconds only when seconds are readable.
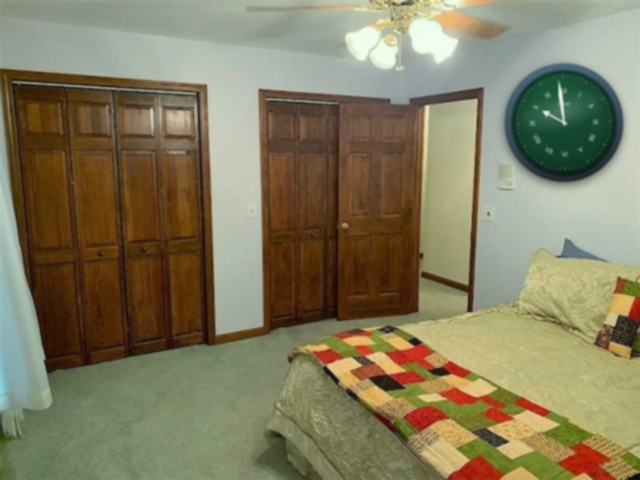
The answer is 9:59
